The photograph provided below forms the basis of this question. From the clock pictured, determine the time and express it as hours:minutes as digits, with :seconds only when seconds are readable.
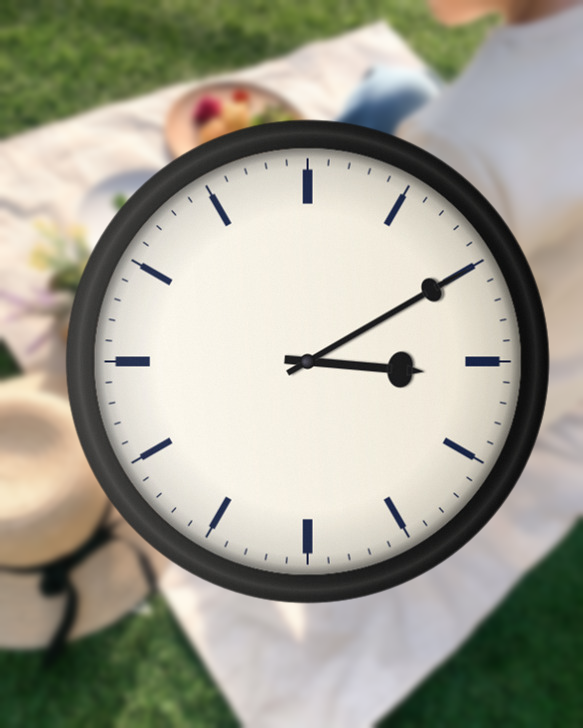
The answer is 3:10
